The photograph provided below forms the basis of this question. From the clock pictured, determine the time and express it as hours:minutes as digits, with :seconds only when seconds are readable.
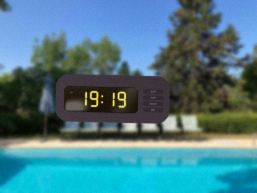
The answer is 19:19
